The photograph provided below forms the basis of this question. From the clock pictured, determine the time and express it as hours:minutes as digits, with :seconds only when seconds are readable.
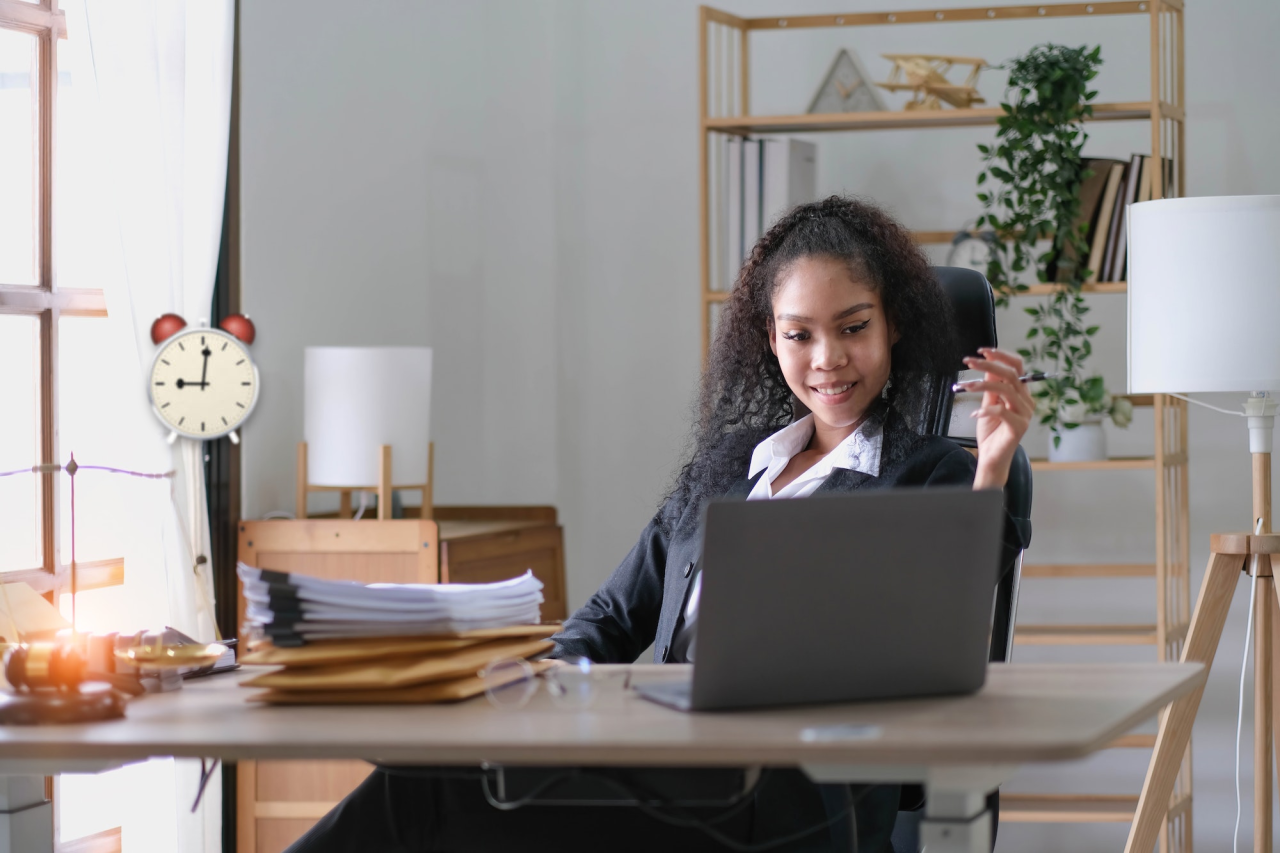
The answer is 9:01
